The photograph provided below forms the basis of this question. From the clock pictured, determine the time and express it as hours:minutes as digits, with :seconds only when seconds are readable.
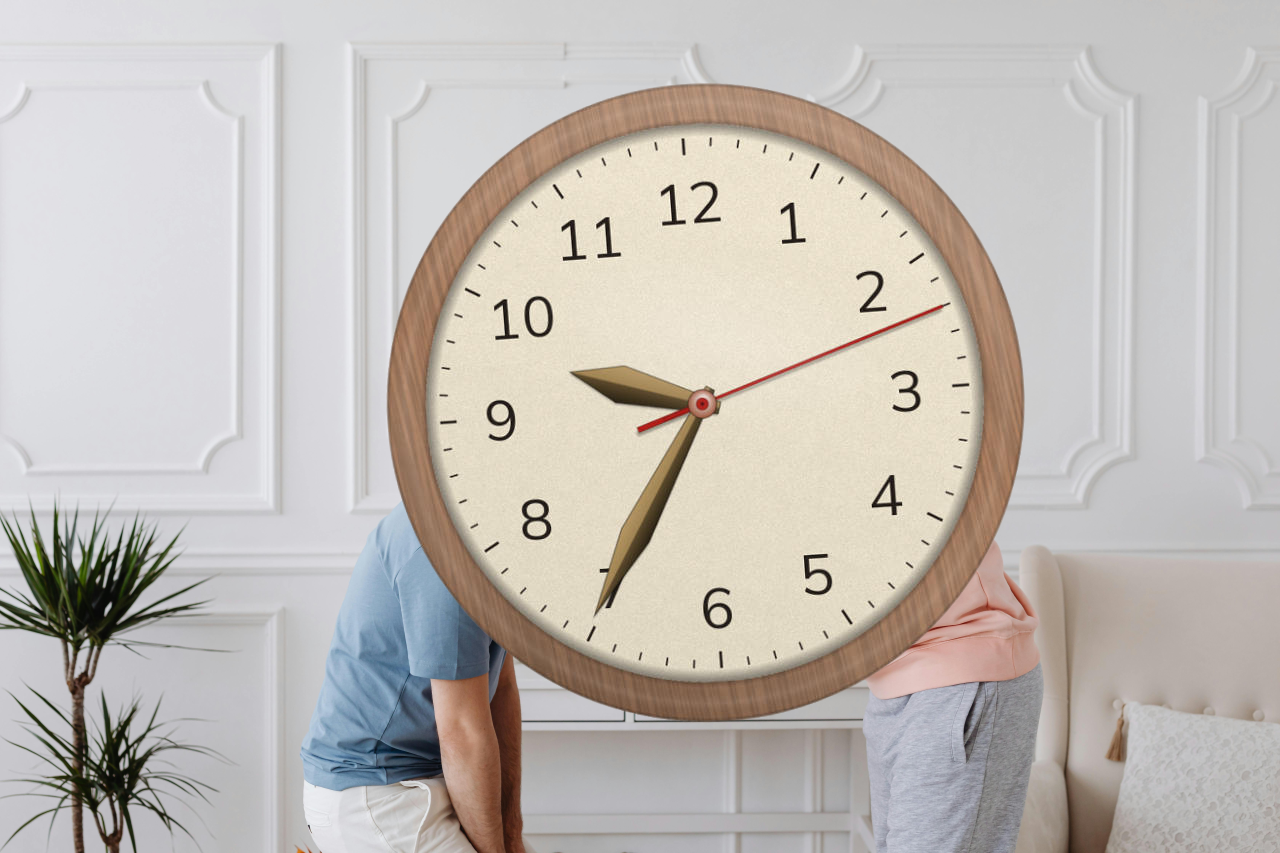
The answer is 9:35:12
